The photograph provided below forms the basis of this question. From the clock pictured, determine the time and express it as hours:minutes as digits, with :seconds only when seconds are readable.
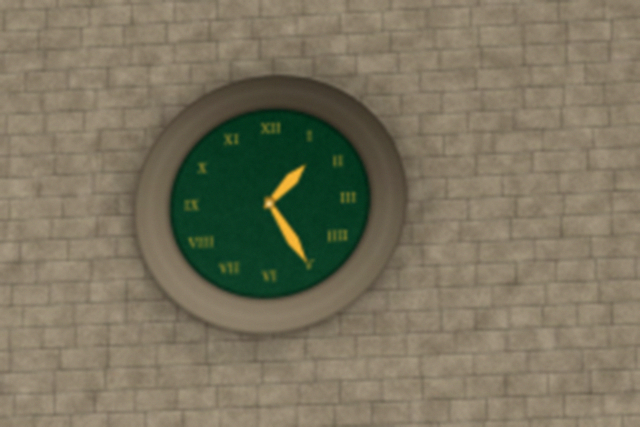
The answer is 1:25
